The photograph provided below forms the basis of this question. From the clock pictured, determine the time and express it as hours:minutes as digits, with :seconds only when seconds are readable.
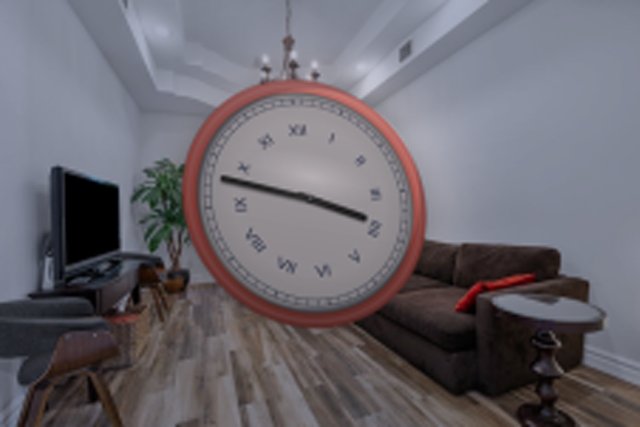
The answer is 3:48
